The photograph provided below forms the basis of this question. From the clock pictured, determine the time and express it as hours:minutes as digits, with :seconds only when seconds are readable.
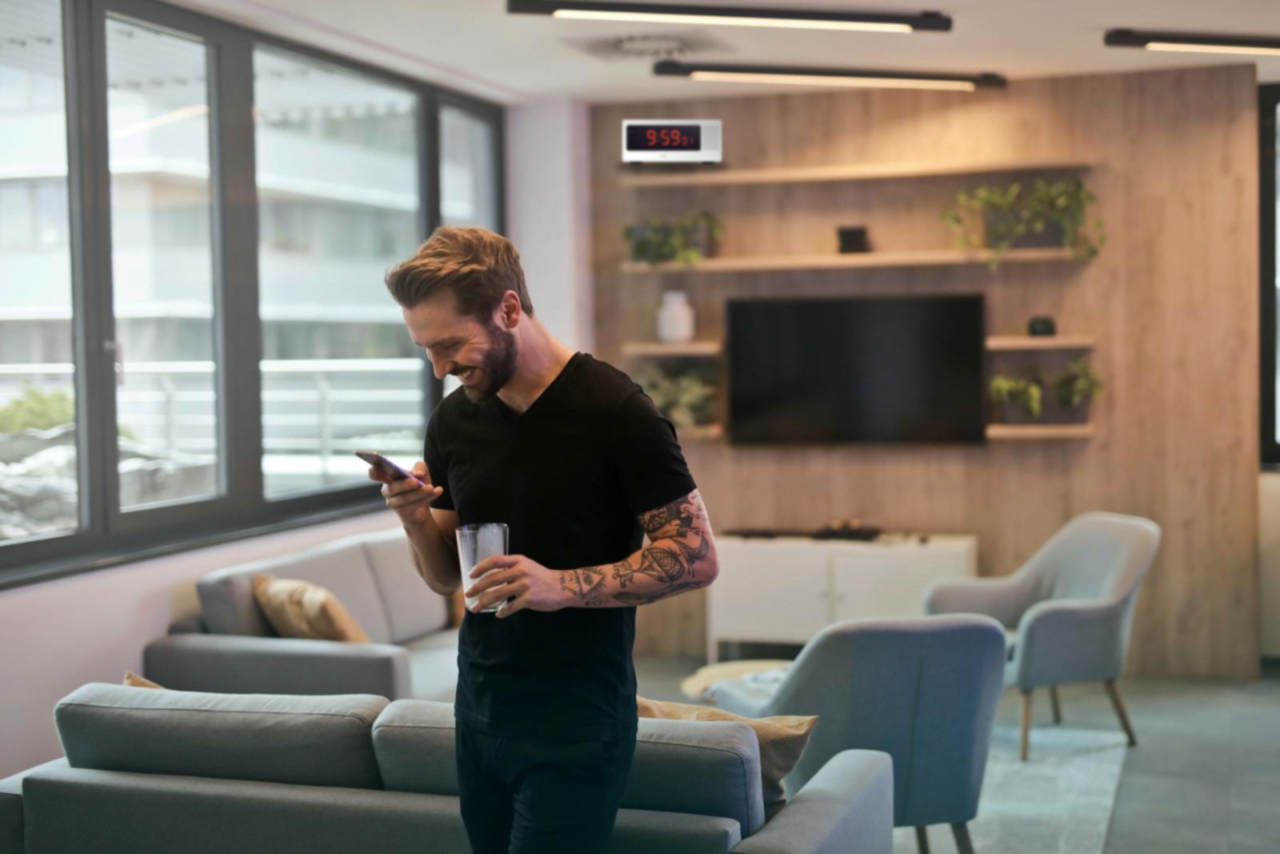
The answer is 9:59
